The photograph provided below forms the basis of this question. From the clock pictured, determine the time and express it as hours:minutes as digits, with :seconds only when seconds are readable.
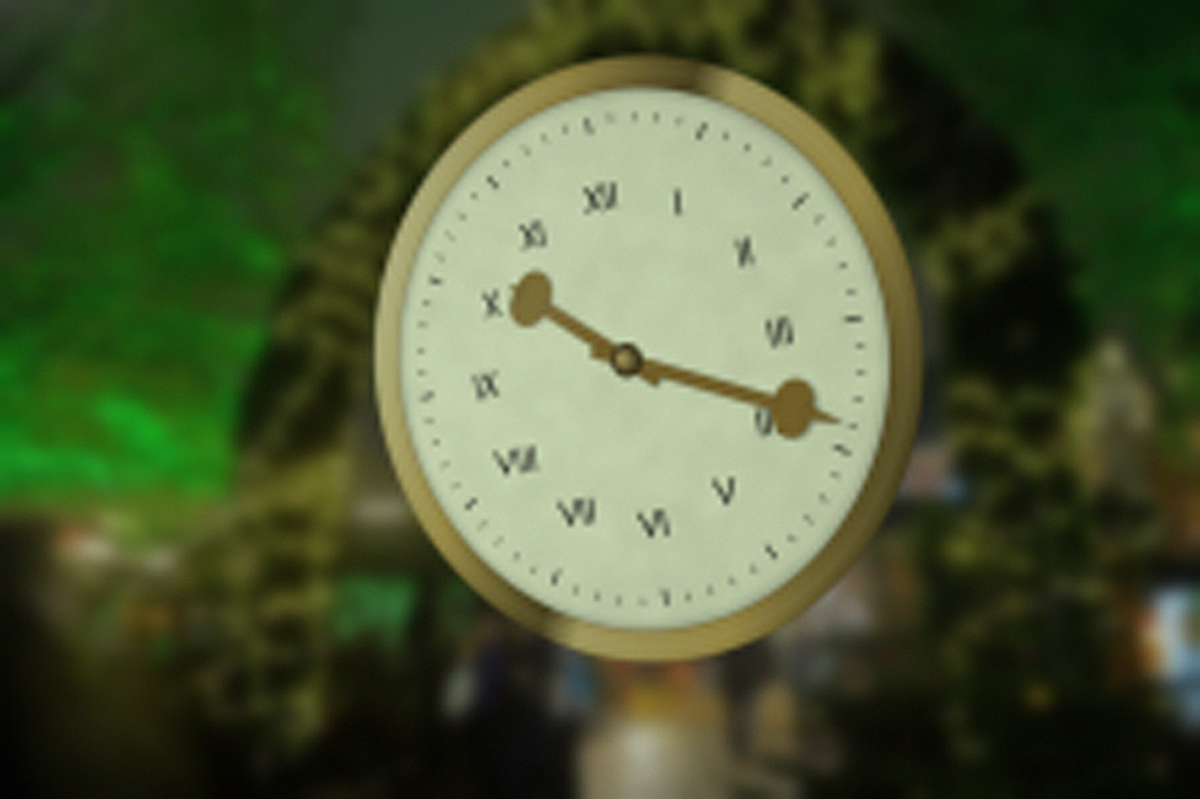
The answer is 10:19
